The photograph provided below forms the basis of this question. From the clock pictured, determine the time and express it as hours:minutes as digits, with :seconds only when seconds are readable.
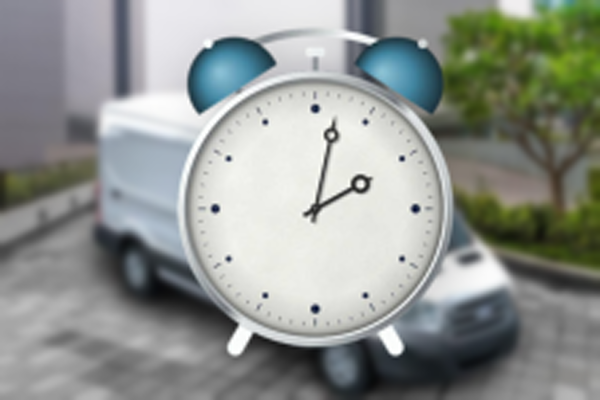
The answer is 2:02
